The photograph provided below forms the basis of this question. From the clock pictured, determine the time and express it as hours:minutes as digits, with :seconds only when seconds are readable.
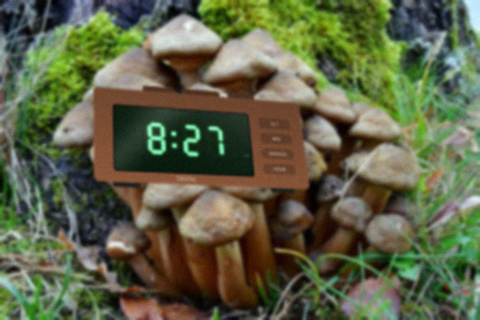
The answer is 8:27
